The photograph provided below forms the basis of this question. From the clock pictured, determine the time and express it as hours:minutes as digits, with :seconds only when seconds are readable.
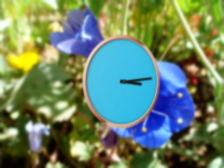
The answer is 3:14
